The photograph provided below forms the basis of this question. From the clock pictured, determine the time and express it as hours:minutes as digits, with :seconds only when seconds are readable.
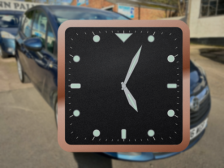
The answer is 5:04
